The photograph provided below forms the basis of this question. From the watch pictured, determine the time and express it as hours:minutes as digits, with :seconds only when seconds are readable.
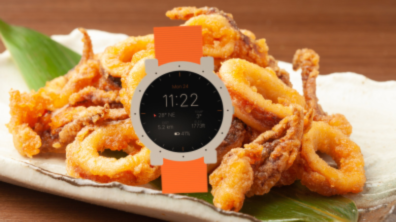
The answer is 11:22
